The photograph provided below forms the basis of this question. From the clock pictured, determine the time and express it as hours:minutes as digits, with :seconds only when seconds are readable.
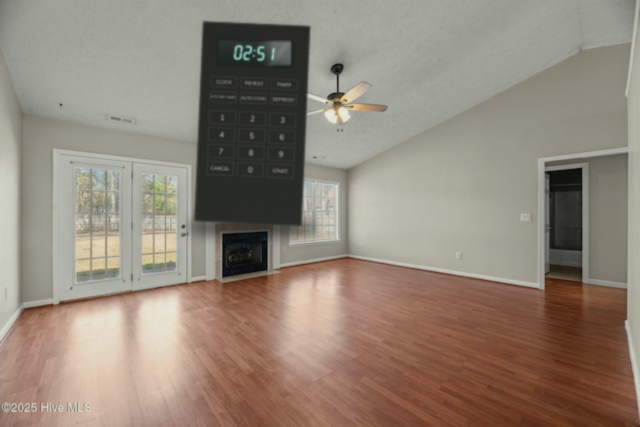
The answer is 2:51
